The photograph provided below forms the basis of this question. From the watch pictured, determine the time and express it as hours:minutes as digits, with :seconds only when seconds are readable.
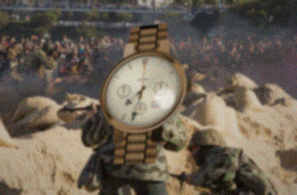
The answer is 7:32
